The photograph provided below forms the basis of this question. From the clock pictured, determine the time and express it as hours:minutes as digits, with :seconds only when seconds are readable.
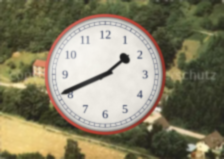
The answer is 1:41
